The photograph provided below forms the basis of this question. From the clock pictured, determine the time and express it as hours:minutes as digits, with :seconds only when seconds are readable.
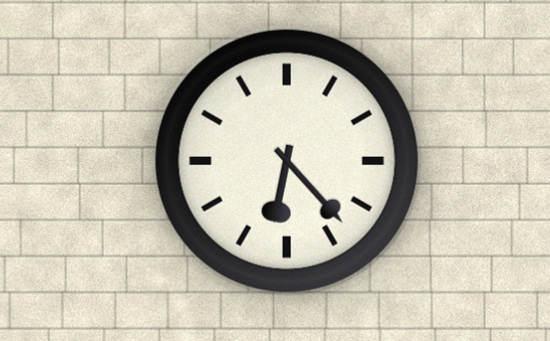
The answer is 6:23
